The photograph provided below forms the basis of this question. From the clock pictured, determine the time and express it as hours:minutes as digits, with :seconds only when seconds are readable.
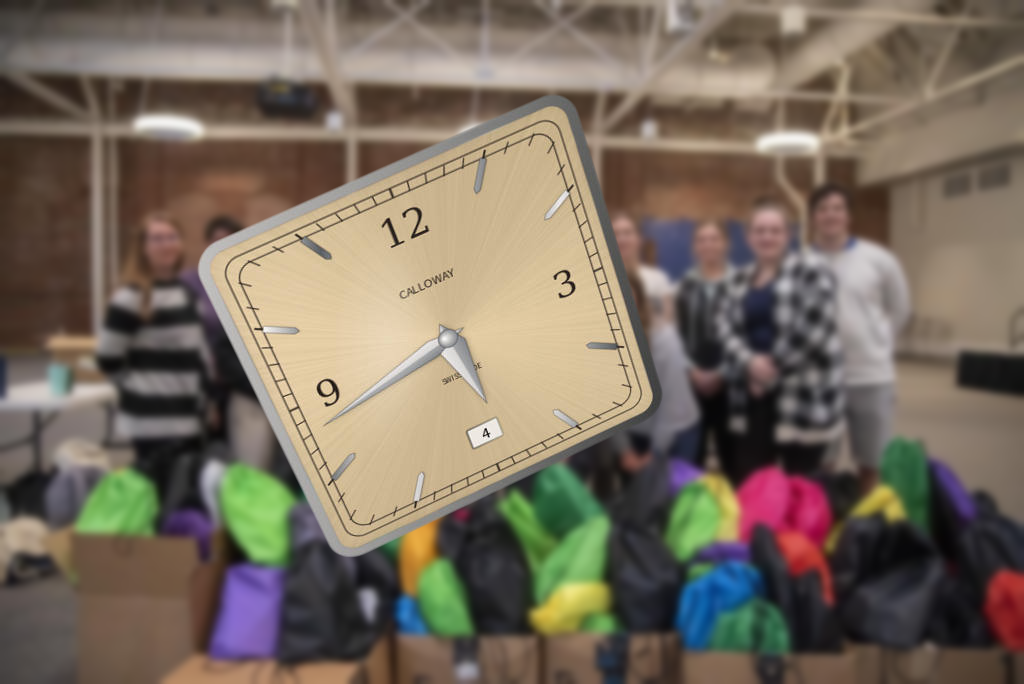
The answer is 5:43
